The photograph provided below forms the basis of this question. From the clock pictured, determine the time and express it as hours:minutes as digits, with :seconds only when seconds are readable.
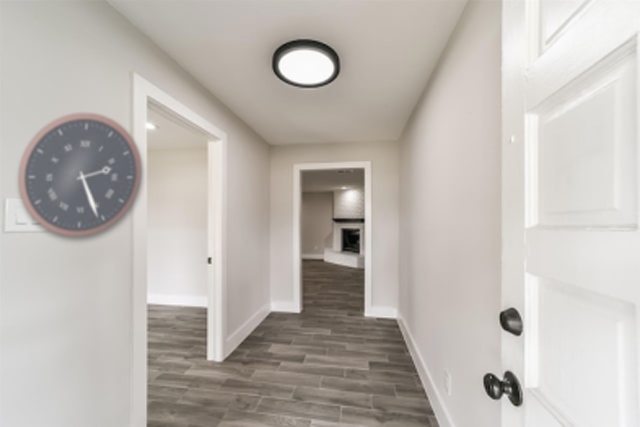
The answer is 2:26
